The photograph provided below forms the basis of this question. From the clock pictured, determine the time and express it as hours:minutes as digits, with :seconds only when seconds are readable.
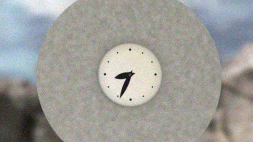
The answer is 8:34
